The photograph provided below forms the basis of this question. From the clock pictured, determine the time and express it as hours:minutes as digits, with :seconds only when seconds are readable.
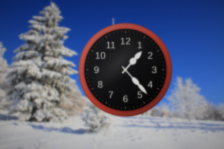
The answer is 1:23
